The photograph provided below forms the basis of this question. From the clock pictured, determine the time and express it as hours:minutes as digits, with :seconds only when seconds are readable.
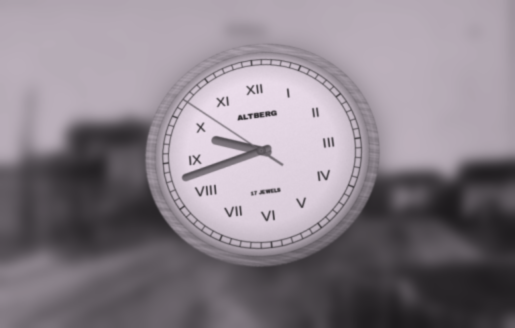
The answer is 9:42:52
